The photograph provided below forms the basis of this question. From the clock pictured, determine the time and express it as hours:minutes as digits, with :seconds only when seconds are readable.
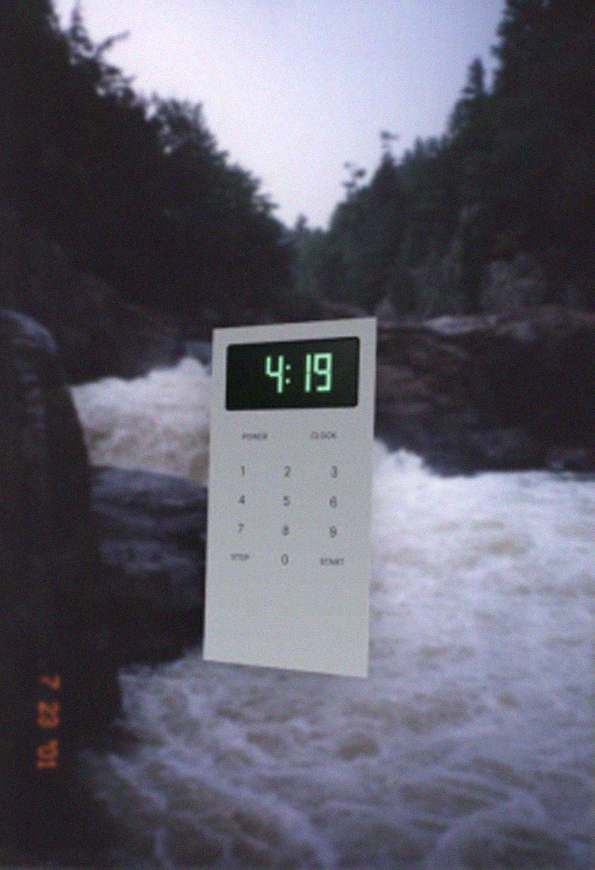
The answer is 4:19
